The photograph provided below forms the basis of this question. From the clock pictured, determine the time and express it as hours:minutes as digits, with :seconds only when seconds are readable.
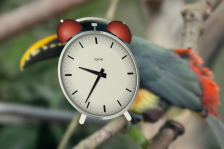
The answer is 9:36
